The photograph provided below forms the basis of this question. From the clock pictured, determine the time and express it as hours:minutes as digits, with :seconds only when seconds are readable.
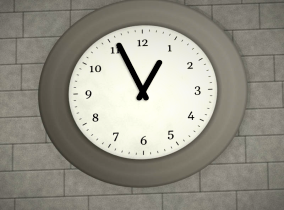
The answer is 12:56
